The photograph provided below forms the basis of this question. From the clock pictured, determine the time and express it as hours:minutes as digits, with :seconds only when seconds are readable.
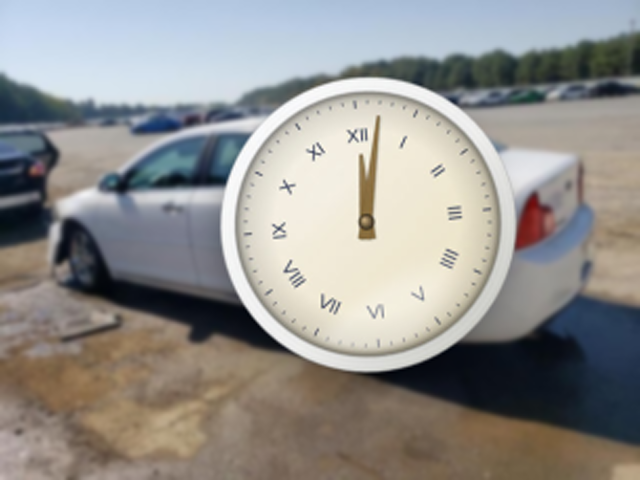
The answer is 12:02
